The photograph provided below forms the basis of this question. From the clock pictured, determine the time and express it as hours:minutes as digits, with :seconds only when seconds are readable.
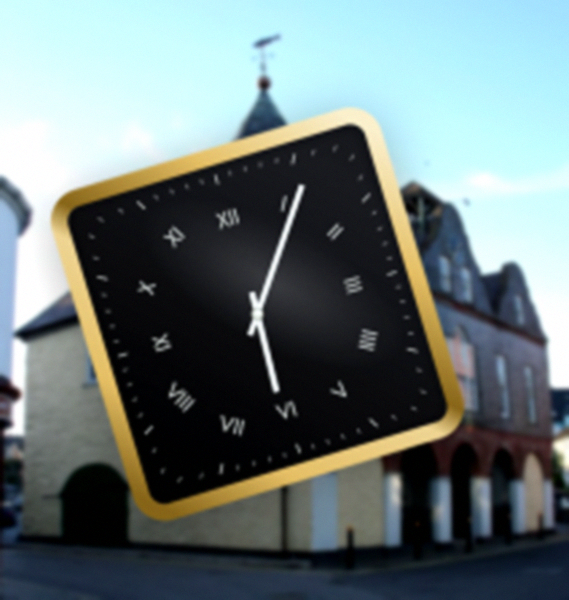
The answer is 6:06
